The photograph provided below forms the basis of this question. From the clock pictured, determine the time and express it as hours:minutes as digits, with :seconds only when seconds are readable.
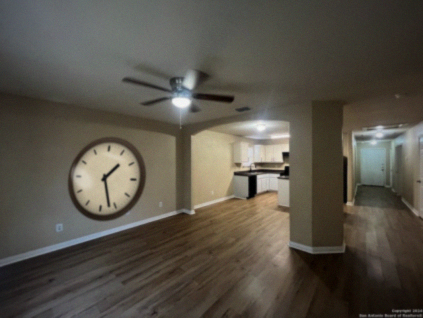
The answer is 1:27
